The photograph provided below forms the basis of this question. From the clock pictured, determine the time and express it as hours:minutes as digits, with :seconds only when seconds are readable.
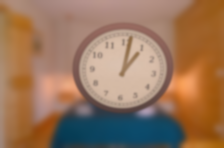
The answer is 1:01
